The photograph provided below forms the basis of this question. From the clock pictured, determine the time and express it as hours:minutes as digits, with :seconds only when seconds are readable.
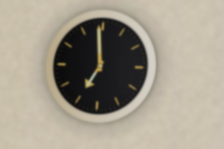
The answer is 6:59
